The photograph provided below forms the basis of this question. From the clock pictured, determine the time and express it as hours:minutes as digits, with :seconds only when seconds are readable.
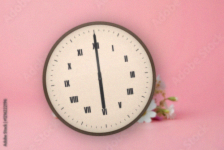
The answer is 6:00
